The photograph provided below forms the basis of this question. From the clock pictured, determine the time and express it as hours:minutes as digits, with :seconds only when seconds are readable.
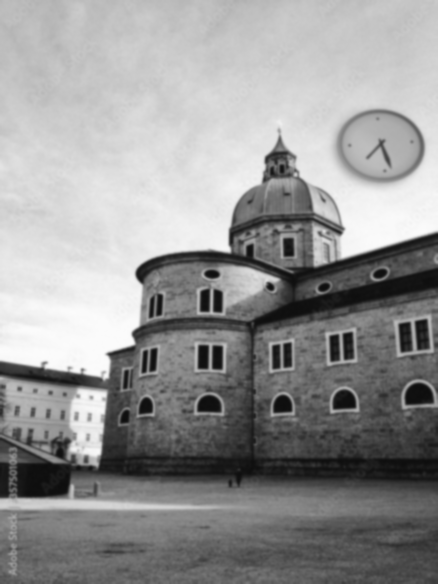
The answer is 7:28
